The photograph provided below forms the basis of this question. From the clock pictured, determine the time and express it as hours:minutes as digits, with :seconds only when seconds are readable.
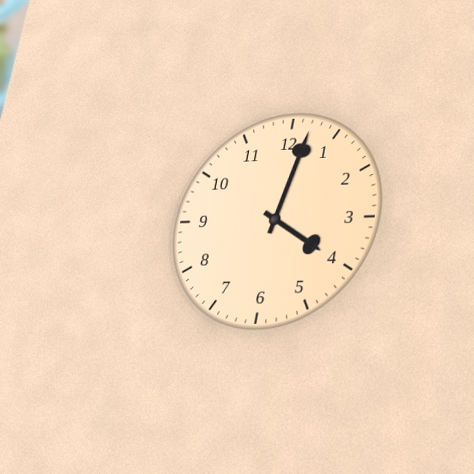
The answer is 4:02
